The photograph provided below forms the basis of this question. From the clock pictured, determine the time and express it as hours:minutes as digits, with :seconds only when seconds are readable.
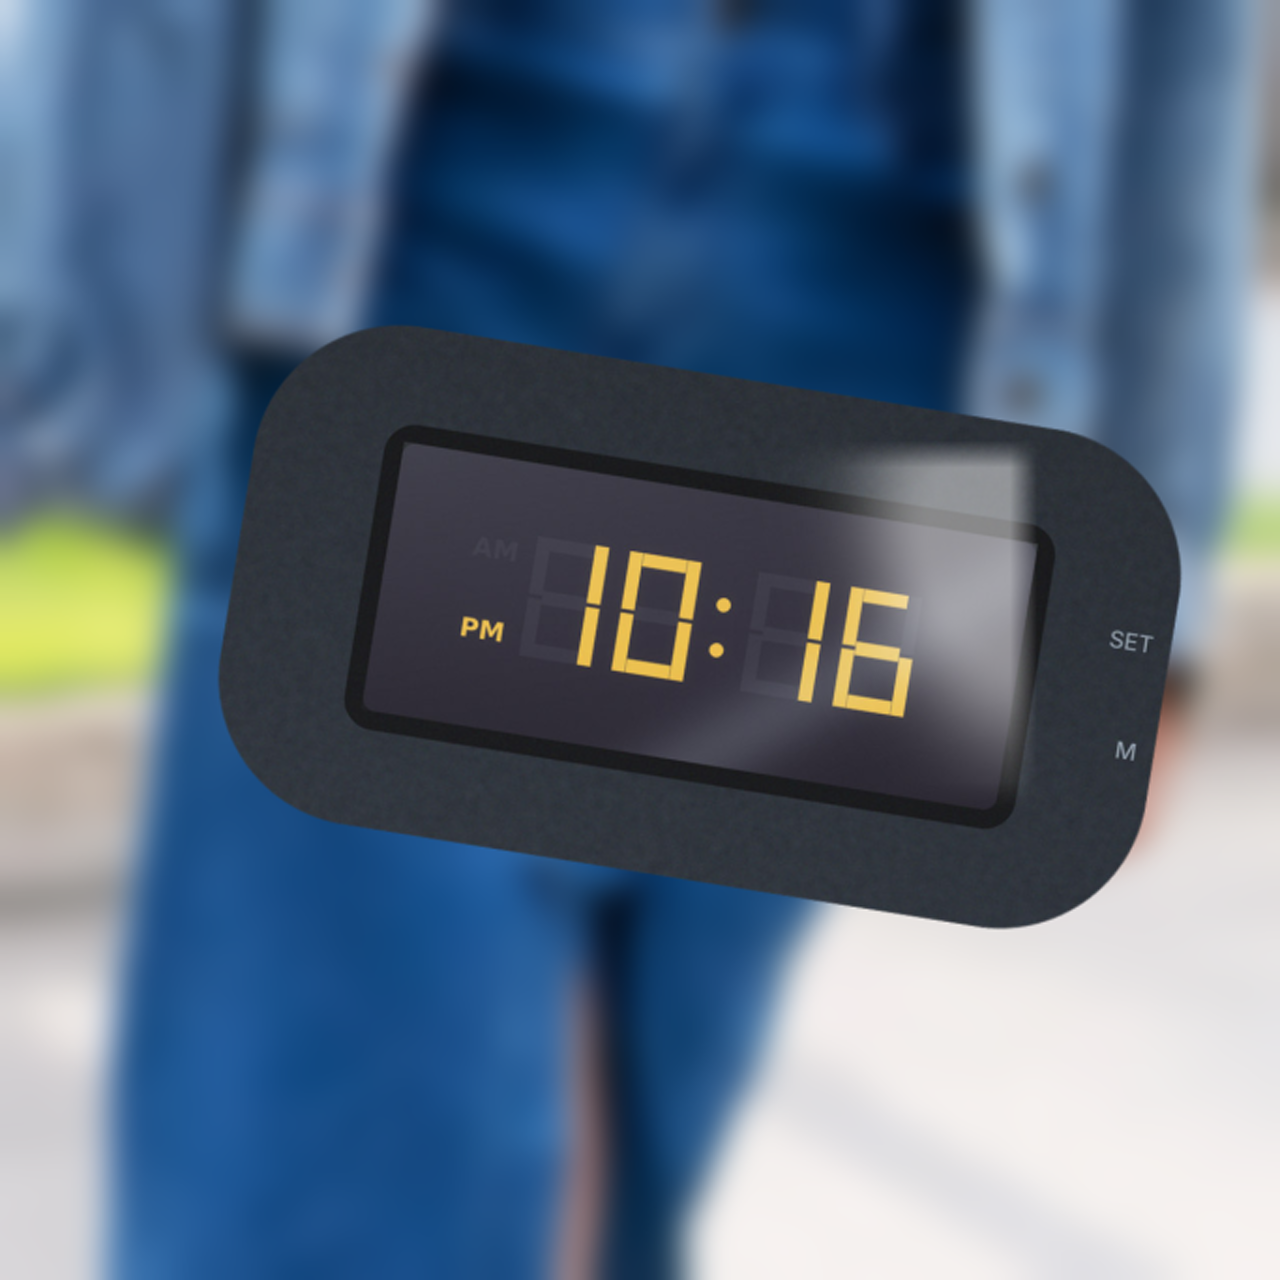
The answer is 10:16
